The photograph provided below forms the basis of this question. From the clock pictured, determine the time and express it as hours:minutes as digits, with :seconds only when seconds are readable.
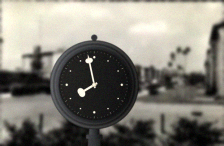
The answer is 7:58
